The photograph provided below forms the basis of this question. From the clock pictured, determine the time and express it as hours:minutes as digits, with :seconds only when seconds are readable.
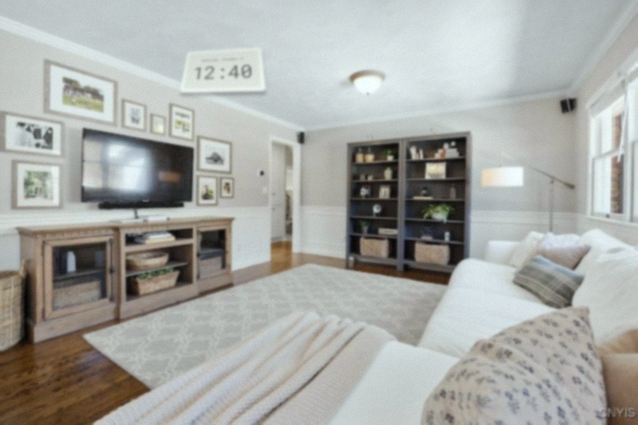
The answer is 12:40
